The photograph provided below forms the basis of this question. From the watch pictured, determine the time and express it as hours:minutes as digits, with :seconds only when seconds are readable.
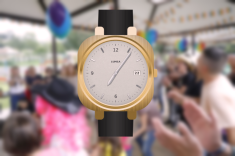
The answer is 7:06
